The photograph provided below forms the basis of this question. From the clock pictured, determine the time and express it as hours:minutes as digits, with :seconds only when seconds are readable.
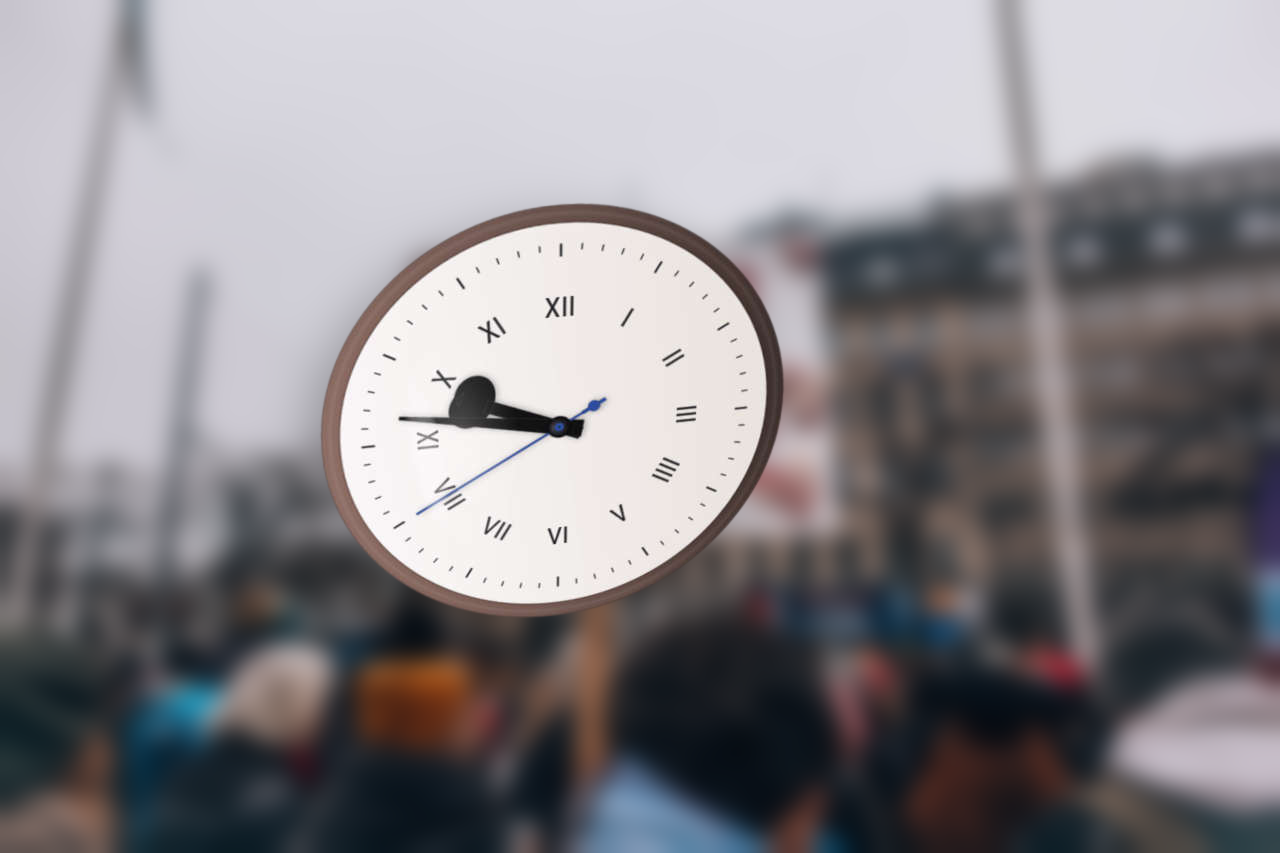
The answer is 9:46:40
